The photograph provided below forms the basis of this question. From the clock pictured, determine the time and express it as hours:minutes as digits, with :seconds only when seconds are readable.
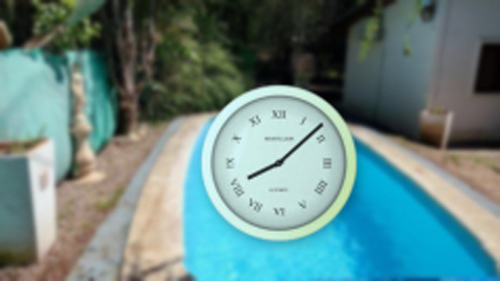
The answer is 8:08
